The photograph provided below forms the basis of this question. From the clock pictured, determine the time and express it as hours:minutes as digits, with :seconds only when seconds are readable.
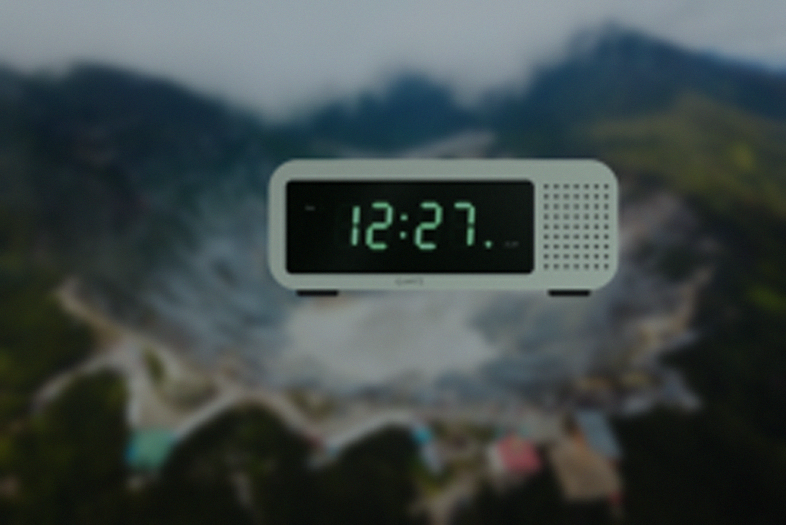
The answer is 12:27
